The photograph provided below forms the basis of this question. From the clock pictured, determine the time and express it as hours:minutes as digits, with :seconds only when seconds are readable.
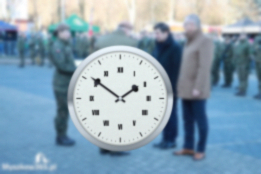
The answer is 1:51
